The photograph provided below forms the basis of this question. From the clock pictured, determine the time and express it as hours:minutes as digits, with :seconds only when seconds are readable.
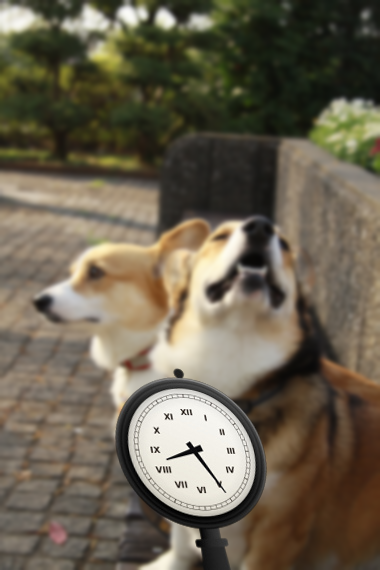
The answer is 8:25
